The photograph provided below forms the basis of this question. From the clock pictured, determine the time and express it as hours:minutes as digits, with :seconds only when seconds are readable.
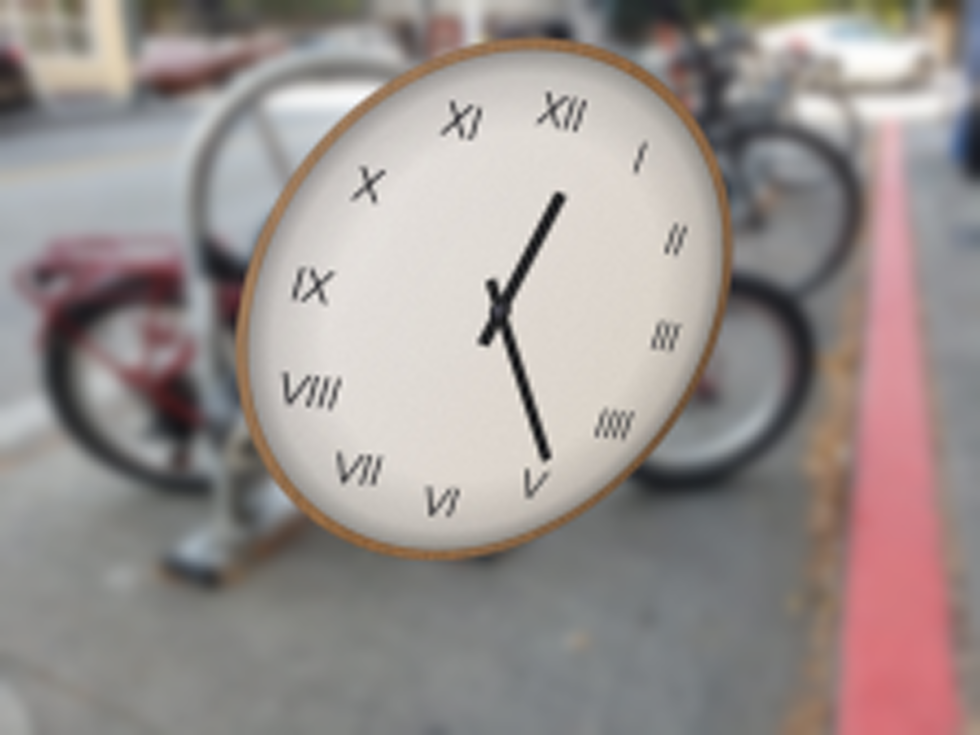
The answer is 12:24
